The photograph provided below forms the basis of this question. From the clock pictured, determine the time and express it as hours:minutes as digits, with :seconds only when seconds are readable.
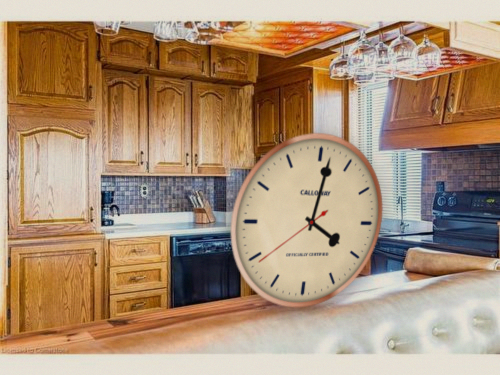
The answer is 4:01:39
